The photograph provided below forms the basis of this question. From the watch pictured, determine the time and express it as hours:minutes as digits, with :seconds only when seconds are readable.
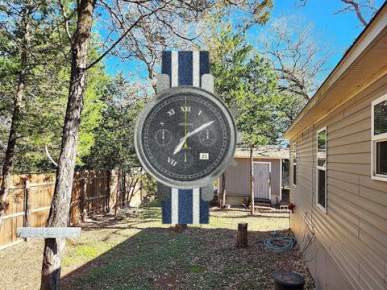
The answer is 7:10
